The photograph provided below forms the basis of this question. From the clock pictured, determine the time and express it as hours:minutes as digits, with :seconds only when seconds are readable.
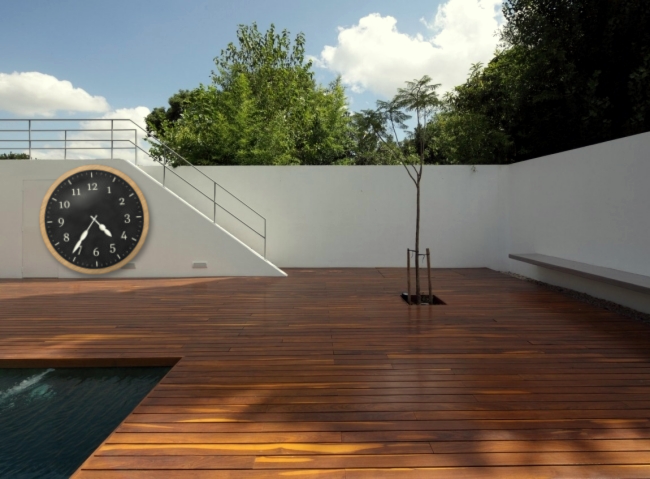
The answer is 4:36
